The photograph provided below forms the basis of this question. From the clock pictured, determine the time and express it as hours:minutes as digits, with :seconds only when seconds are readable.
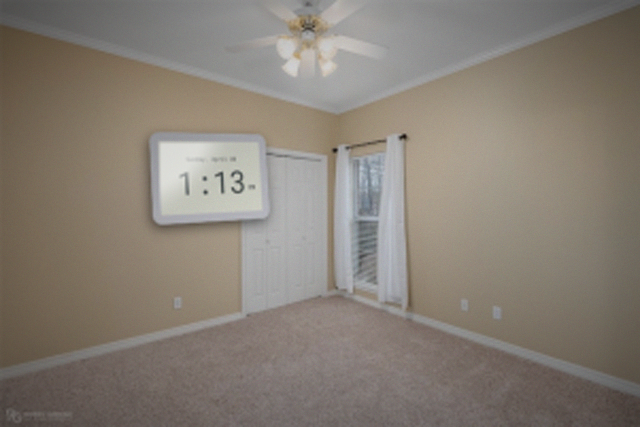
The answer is 1:13
